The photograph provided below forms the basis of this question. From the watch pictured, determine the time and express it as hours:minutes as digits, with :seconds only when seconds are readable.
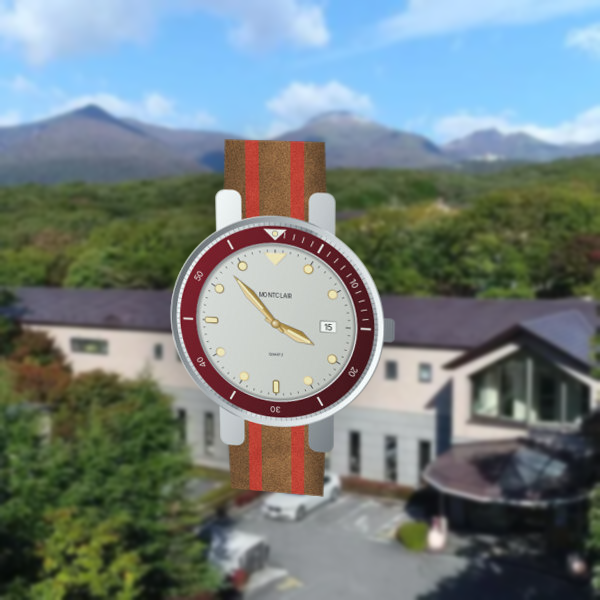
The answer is 3:53
